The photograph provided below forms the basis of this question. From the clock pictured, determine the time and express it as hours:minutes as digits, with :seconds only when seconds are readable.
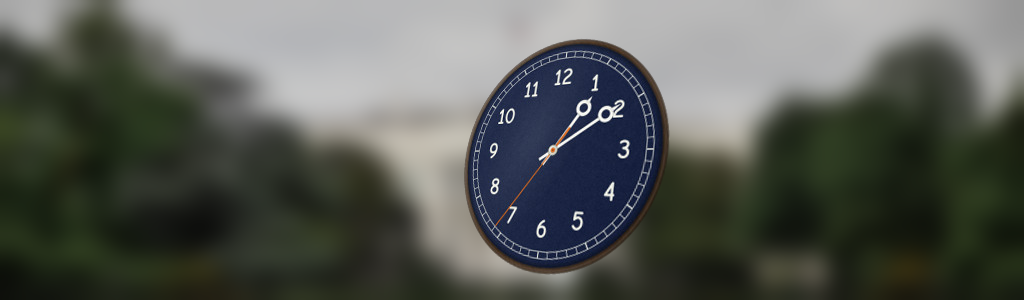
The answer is 1:09:36
